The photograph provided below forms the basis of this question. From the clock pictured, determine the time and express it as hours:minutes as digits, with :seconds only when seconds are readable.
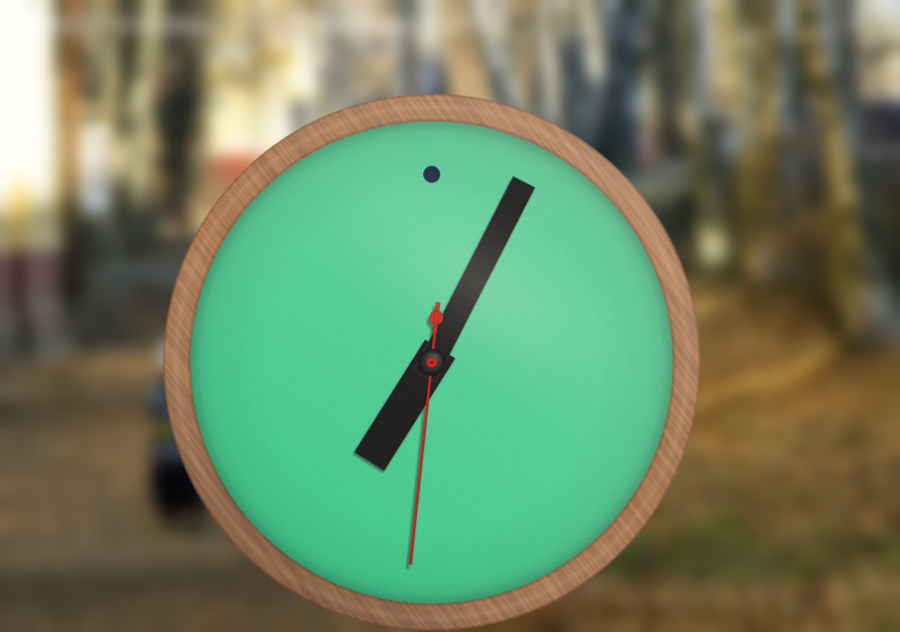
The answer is 7:04:31
